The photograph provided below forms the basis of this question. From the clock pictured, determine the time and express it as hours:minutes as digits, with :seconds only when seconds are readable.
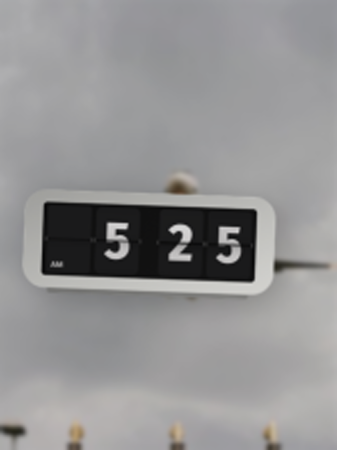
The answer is 5:25
